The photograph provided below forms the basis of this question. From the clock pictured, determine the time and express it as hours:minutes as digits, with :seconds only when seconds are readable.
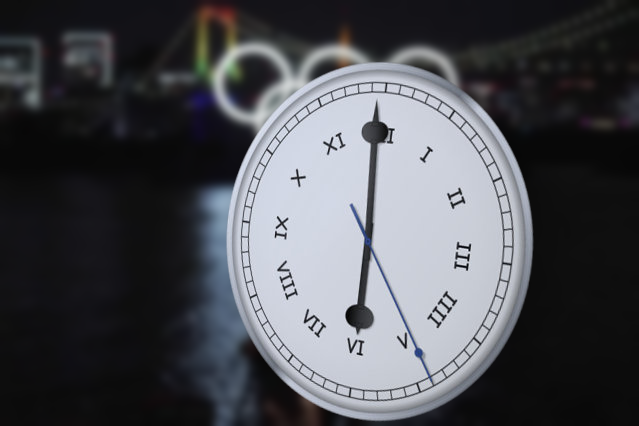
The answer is 5:59:24
